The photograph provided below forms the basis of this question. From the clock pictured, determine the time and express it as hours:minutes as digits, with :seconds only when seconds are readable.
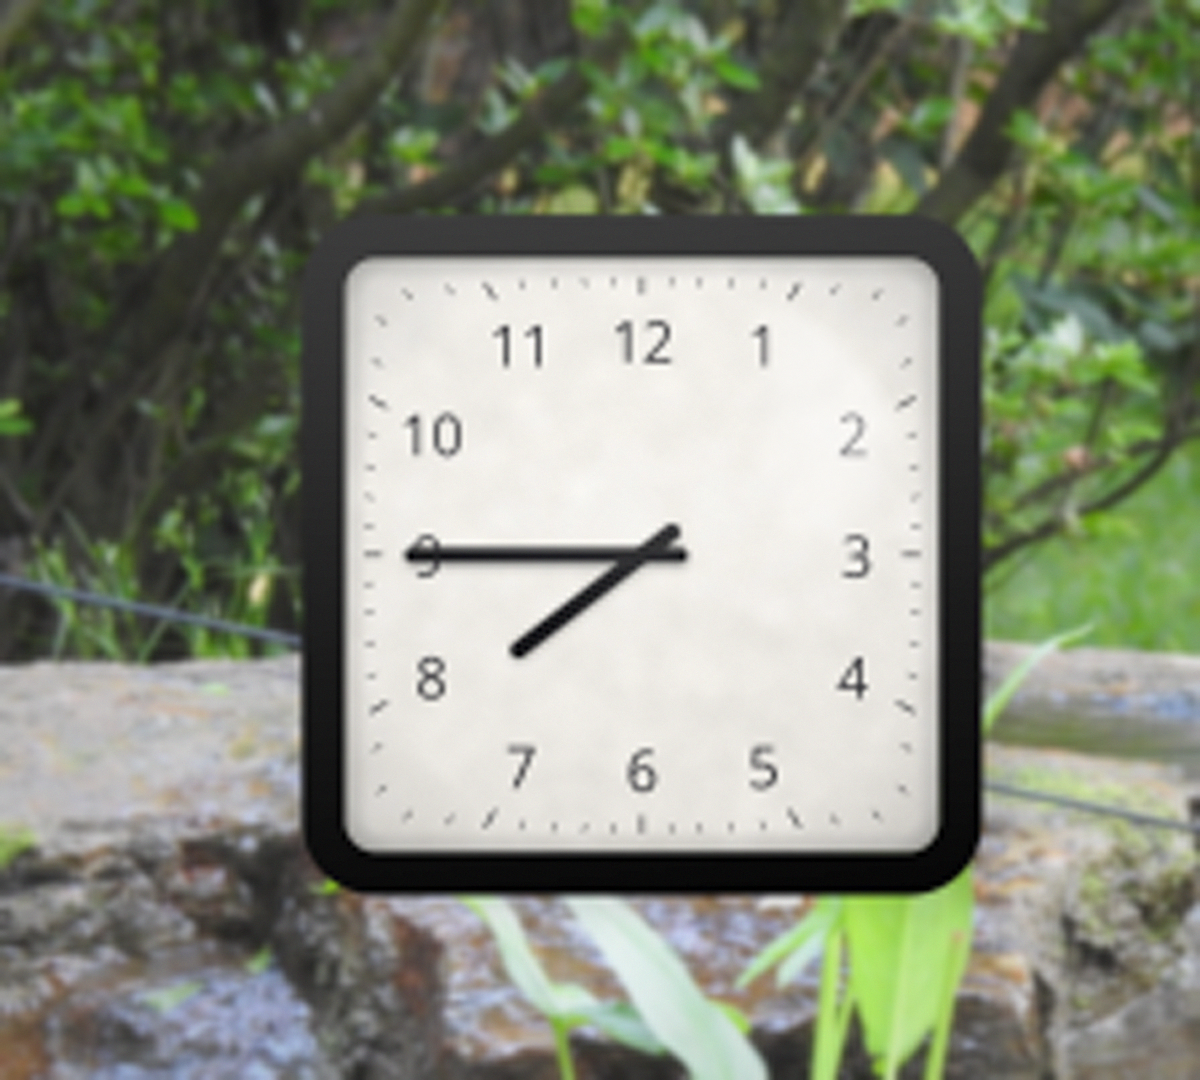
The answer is 7:45
